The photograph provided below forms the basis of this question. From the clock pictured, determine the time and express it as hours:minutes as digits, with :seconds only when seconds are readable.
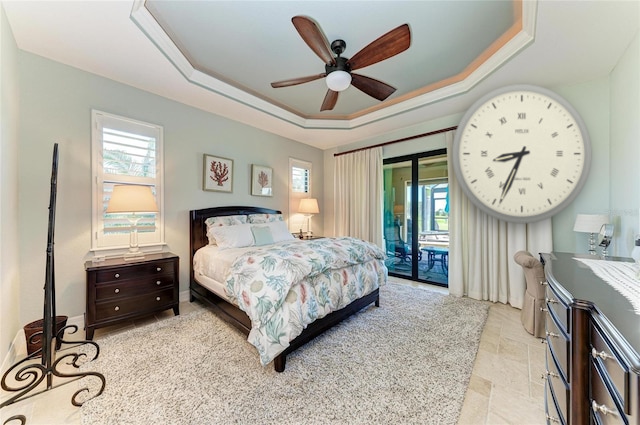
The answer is 8:34
